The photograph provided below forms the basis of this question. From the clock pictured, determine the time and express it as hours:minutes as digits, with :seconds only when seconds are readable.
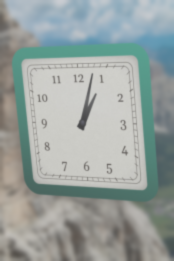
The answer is 1:03
